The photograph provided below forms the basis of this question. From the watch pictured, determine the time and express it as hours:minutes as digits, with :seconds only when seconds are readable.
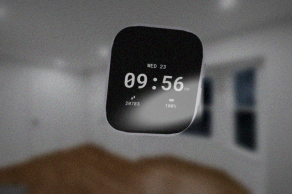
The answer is 9:56
